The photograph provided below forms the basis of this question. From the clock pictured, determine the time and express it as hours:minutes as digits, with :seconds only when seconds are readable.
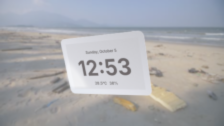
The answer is 12:53
